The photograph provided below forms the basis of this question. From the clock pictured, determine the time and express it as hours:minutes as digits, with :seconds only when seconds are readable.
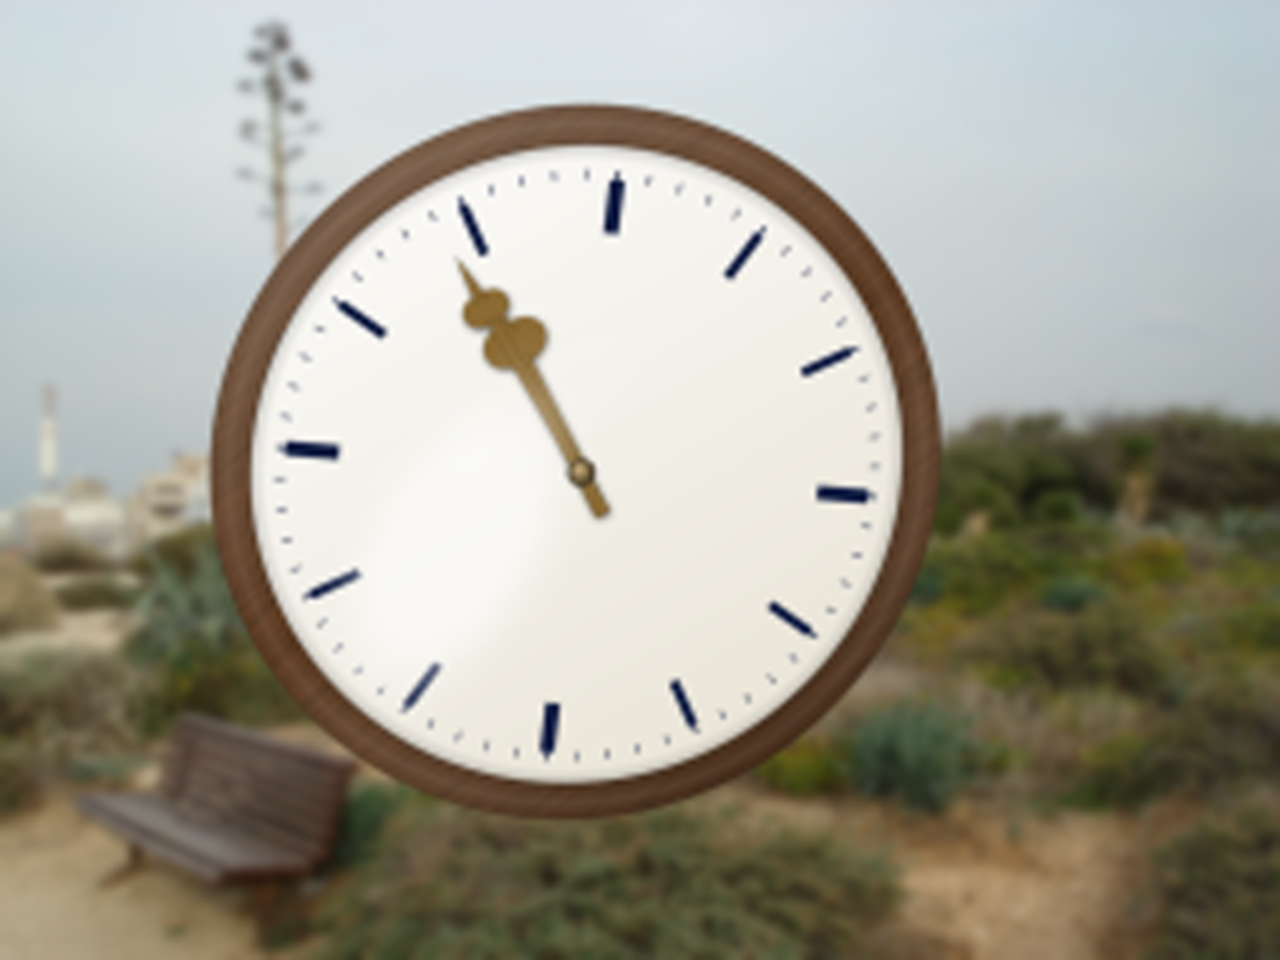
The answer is 10:54
